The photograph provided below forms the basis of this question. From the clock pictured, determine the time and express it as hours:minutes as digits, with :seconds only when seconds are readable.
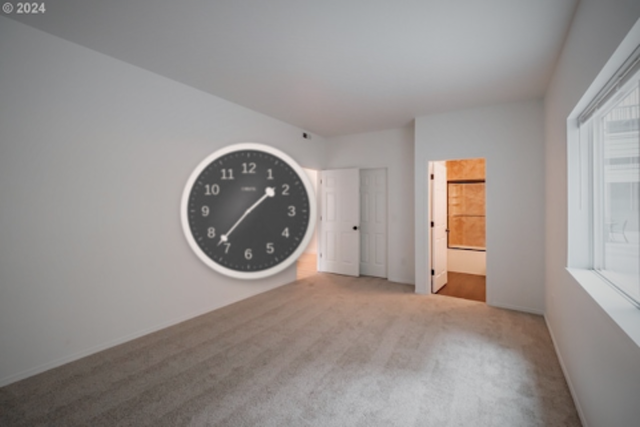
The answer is 1:37
